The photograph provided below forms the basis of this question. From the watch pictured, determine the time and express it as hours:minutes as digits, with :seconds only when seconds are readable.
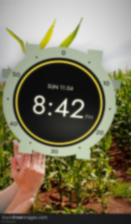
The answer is 8:42
